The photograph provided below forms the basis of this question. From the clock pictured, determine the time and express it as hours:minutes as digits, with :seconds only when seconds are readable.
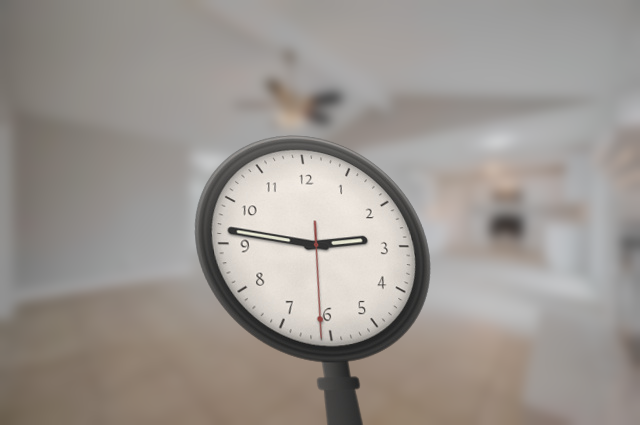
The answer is 2:46:31
